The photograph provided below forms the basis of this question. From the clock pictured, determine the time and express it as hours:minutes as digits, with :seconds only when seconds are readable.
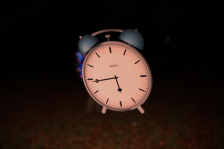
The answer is 5:44
